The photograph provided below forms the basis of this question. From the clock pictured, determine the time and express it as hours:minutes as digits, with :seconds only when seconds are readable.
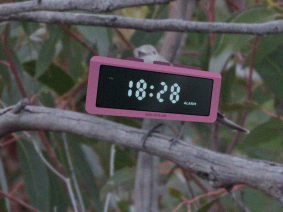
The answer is 18:28
